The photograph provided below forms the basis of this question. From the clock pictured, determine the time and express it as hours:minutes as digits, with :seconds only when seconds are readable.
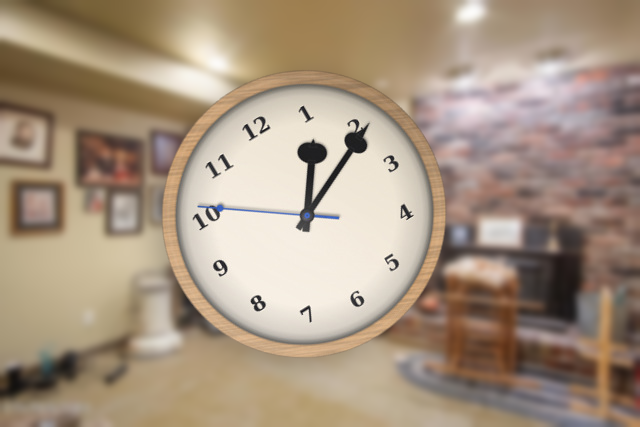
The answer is 1:10:51
